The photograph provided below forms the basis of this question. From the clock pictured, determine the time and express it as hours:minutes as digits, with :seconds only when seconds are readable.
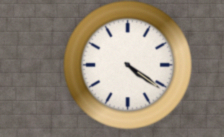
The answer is 4:21
